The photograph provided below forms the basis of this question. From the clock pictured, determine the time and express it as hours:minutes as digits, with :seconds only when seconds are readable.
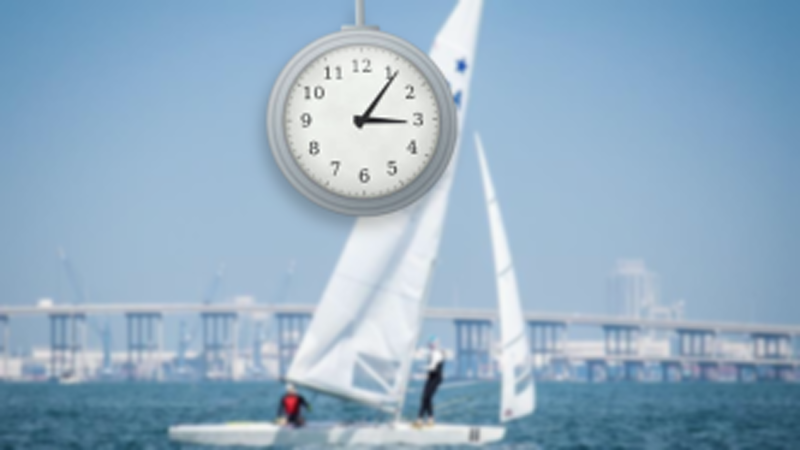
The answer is 3:06
